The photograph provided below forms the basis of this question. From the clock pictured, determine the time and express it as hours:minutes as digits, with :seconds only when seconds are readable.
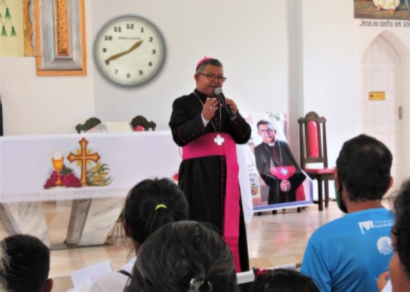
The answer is 1:41
